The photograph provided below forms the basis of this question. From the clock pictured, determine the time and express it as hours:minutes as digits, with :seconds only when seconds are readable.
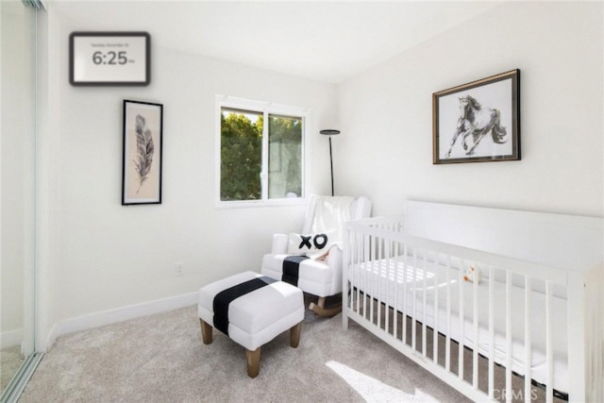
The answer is 6:25
